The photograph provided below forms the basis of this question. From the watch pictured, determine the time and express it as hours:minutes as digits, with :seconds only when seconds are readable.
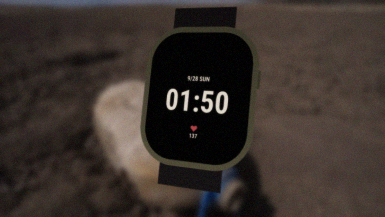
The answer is 1:50
